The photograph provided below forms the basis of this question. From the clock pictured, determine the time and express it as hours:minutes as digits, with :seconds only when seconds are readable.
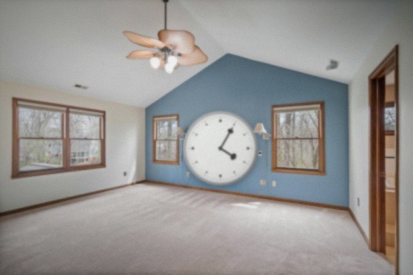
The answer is 4:05
